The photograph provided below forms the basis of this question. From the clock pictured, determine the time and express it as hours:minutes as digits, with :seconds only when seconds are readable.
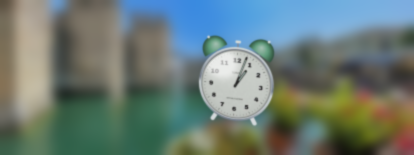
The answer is 1:03
